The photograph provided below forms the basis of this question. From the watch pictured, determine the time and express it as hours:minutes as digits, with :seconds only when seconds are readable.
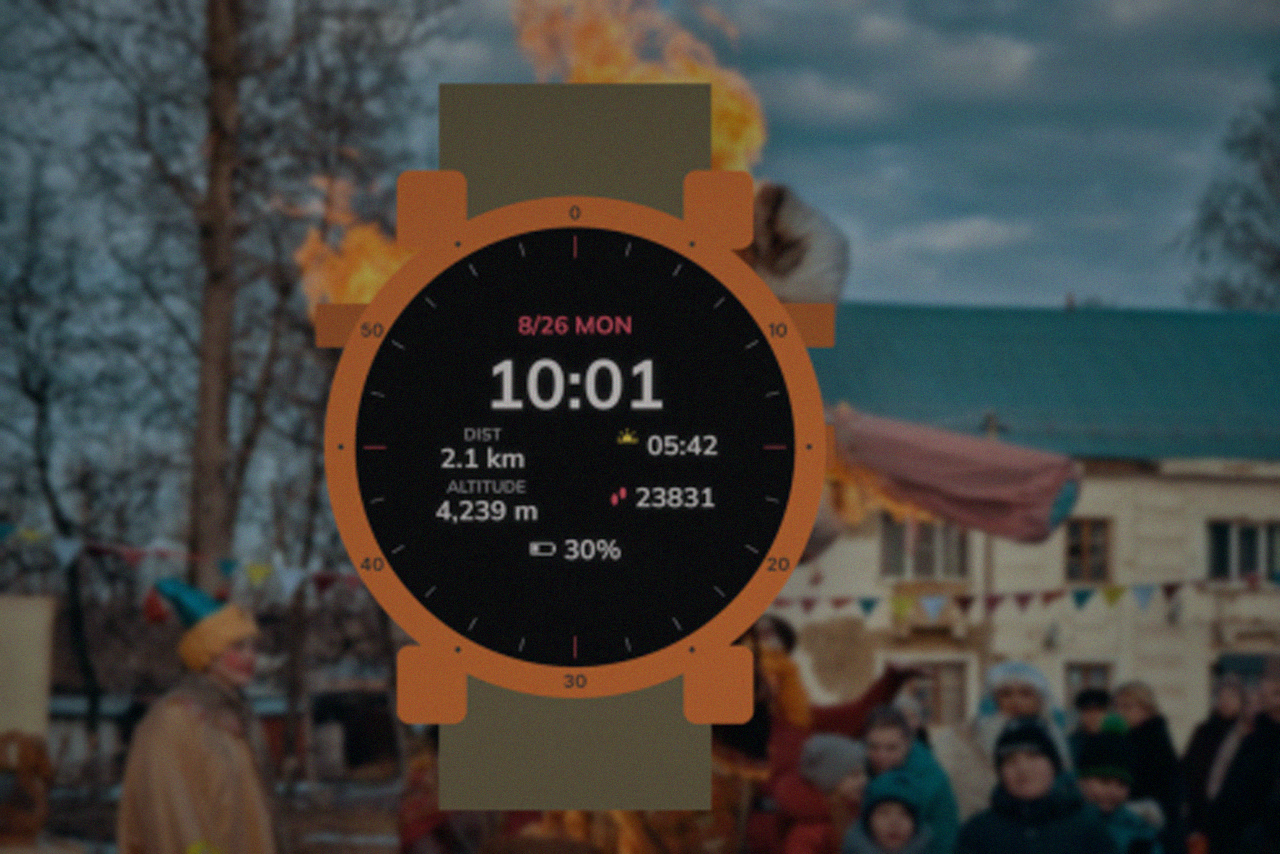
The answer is 10:01
